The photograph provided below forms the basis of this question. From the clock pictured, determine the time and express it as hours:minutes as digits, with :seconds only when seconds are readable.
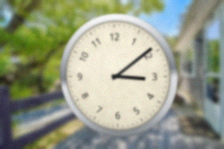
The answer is 3:09
